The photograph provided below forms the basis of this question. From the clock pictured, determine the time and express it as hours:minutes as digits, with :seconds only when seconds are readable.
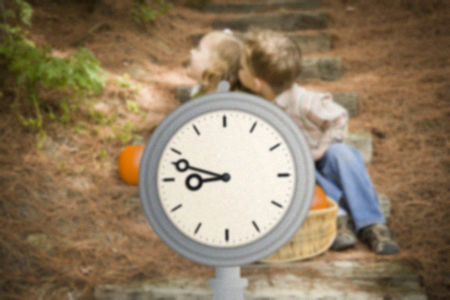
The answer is 8:48
